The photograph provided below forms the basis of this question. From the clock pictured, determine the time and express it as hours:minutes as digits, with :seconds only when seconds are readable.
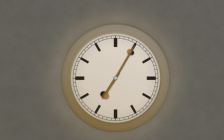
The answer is 7:05
